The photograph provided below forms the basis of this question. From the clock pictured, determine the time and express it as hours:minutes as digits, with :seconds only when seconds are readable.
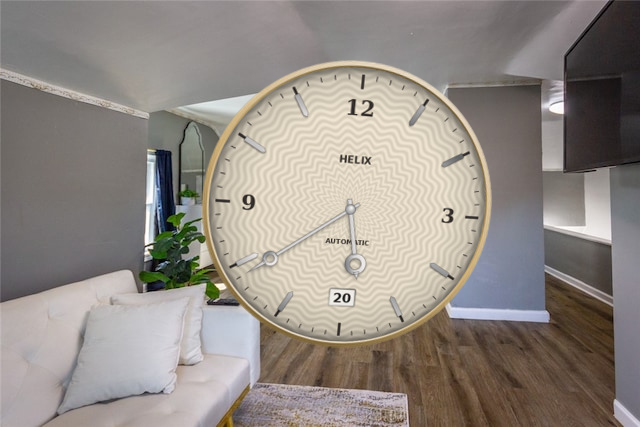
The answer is 5:39
